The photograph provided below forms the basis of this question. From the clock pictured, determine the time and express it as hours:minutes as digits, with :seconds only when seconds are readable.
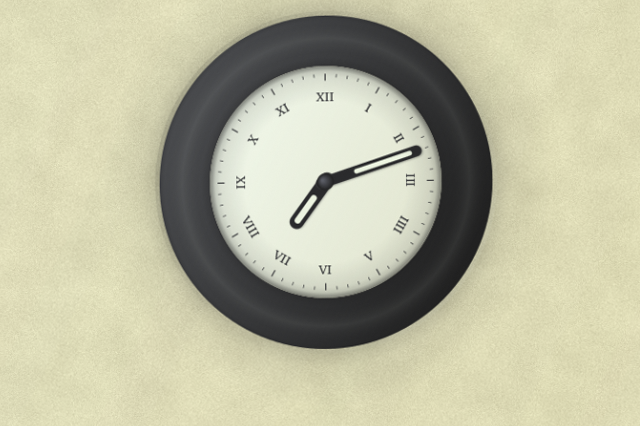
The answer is 7:12
